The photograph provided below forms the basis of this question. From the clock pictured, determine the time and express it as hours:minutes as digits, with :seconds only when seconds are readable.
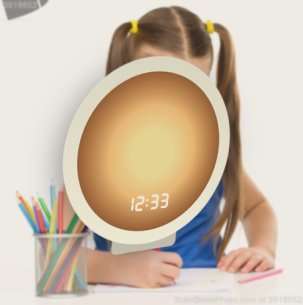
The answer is 12:33
